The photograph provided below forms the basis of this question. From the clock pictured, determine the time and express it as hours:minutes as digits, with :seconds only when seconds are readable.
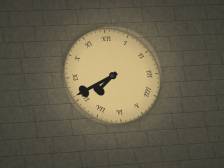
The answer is 7:41
